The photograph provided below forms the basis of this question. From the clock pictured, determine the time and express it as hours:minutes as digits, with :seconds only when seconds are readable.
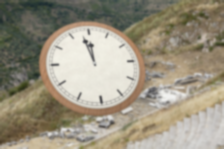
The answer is 11:58
